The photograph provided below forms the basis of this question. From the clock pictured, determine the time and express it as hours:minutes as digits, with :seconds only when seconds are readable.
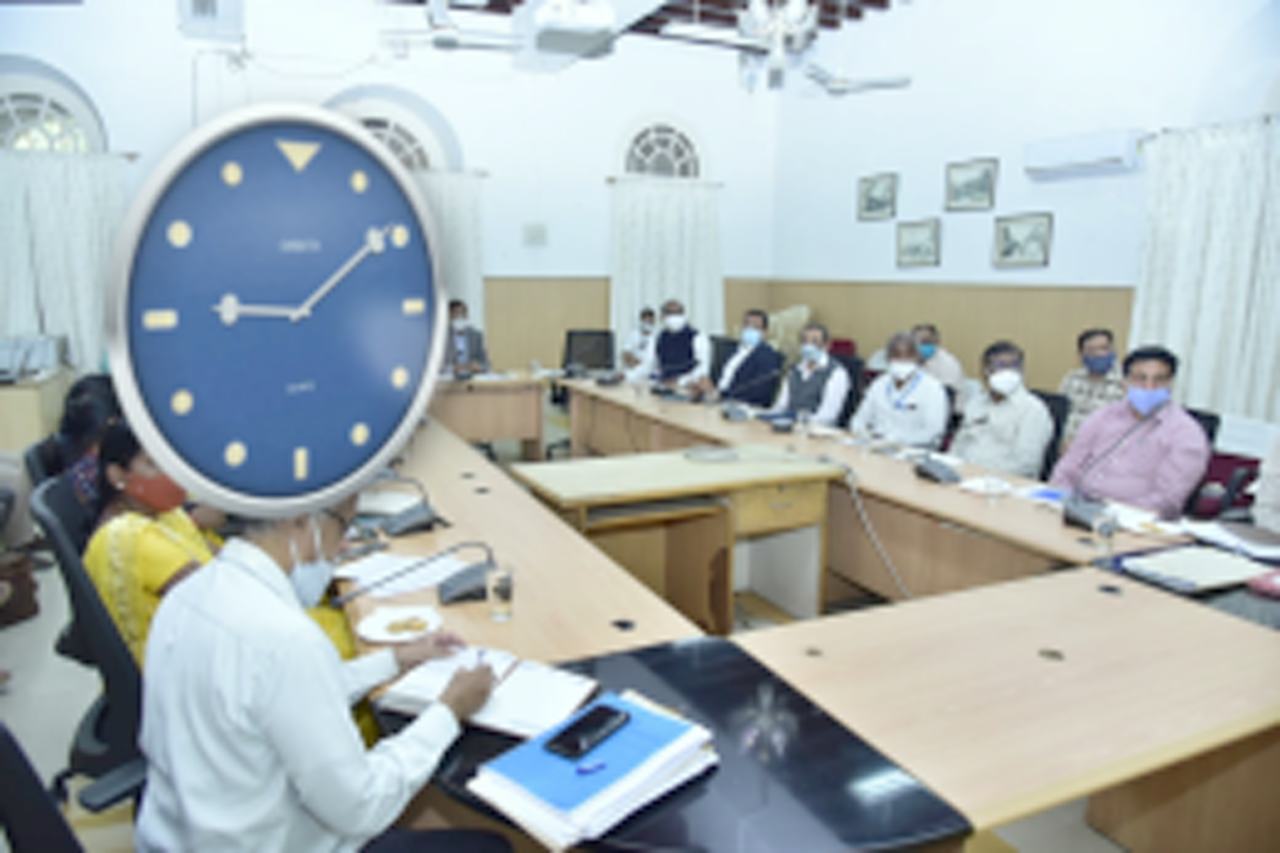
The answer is 9:09
